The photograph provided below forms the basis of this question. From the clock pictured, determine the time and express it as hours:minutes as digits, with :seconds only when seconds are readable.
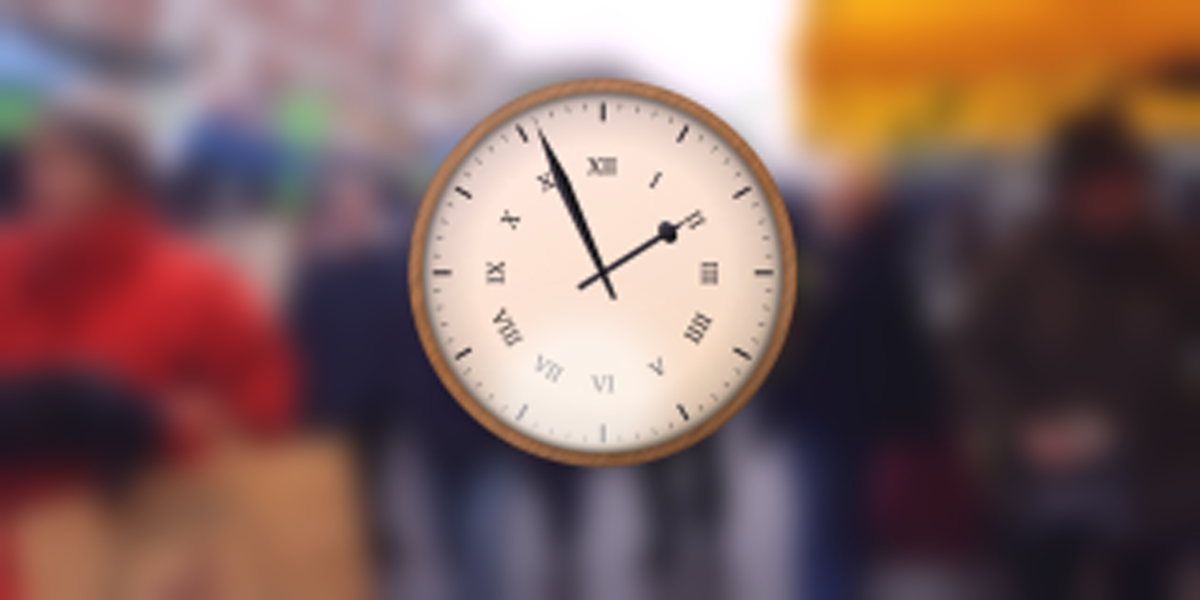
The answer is 1:56
